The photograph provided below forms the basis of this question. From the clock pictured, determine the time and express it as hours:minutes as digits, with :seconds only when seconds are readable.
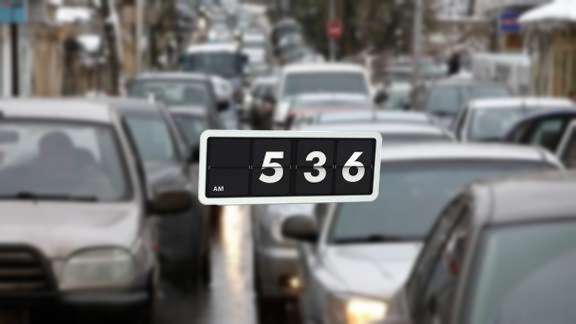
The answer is 5:36
